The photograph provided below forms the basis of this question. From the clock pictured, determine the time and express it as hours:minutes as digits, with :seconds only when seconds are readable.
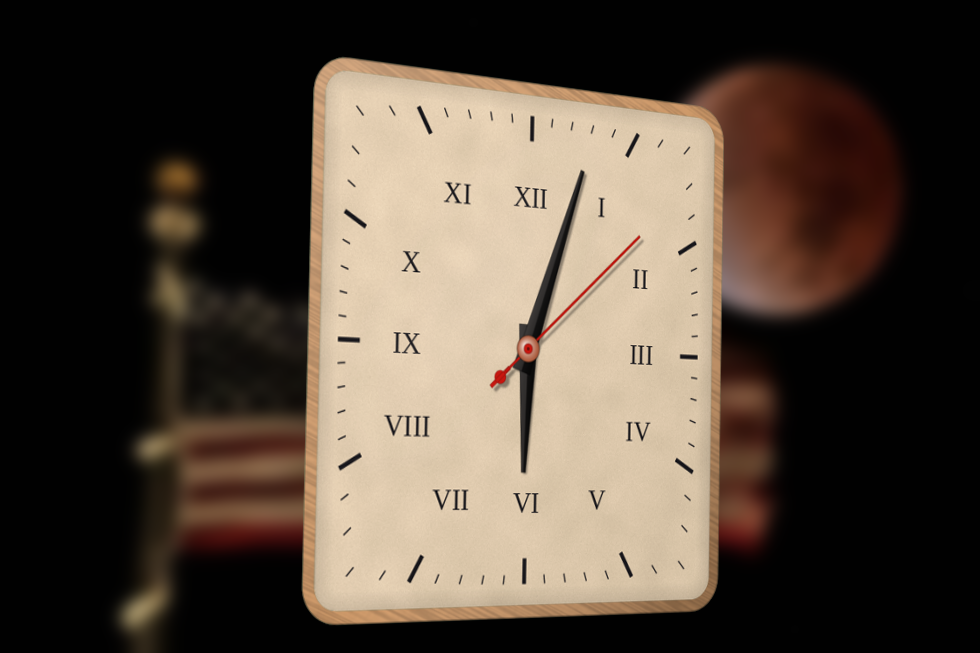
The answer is 6:03:08
